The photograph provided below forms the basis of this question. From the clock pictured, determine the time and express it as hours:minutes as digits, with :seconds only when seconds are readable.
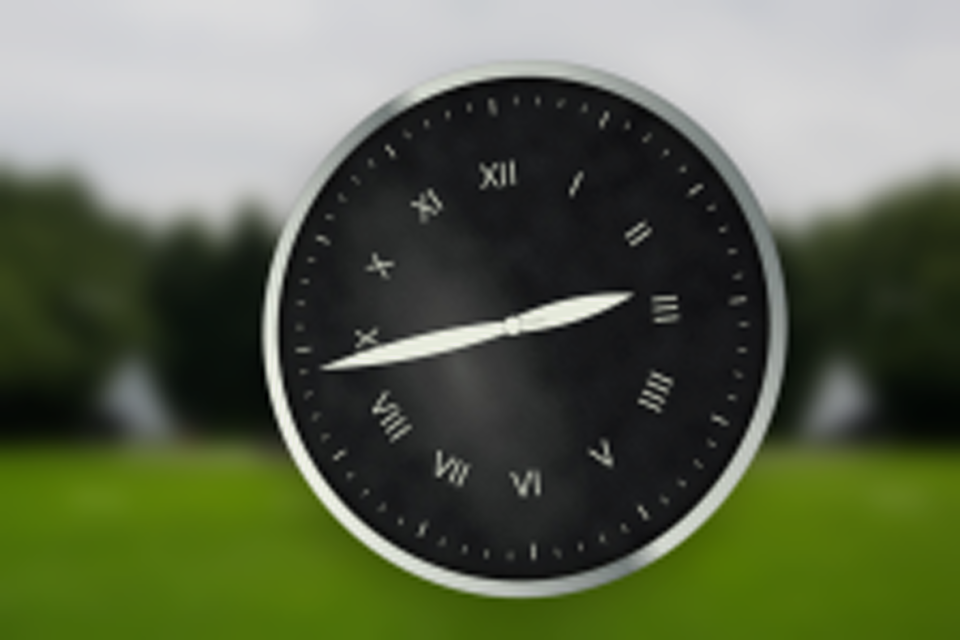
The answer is 2:44
